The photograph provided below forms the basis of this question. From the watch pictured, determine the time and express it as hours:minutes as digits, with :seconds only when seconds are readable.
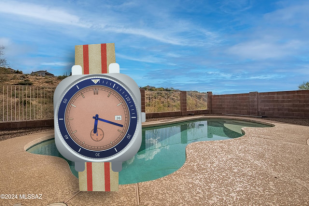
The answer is 6:18
